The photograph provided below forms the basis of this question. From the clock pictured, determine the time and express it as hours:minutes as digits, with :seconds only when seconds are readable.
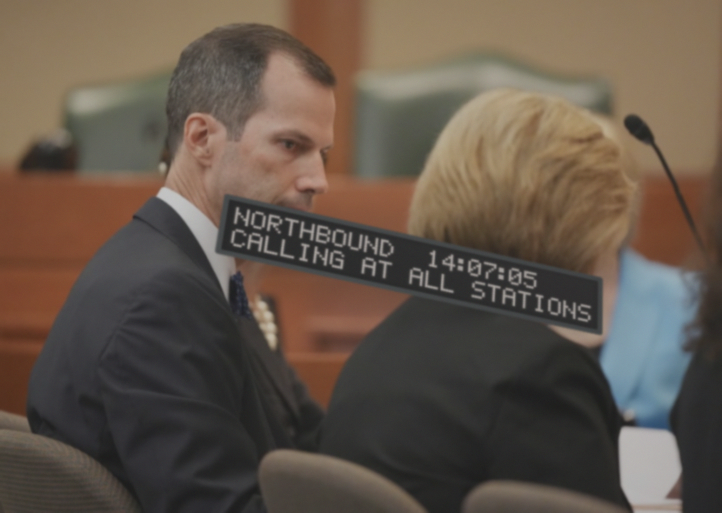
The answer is 14:07:05
